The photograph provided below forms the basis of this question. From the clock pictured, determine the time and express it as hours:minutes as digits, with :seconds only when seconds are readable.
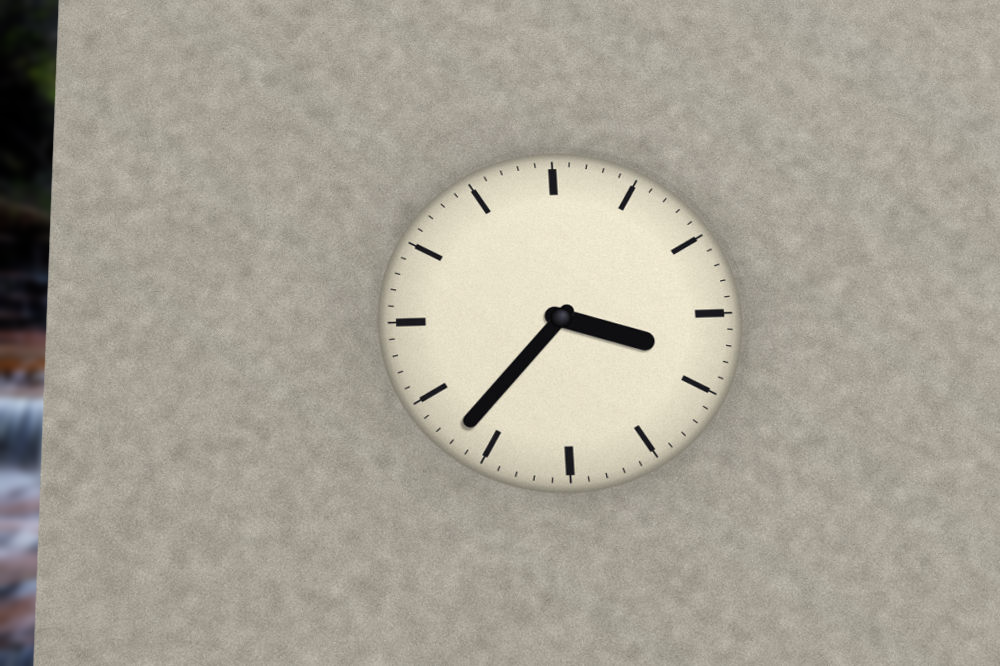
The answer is 3:37
